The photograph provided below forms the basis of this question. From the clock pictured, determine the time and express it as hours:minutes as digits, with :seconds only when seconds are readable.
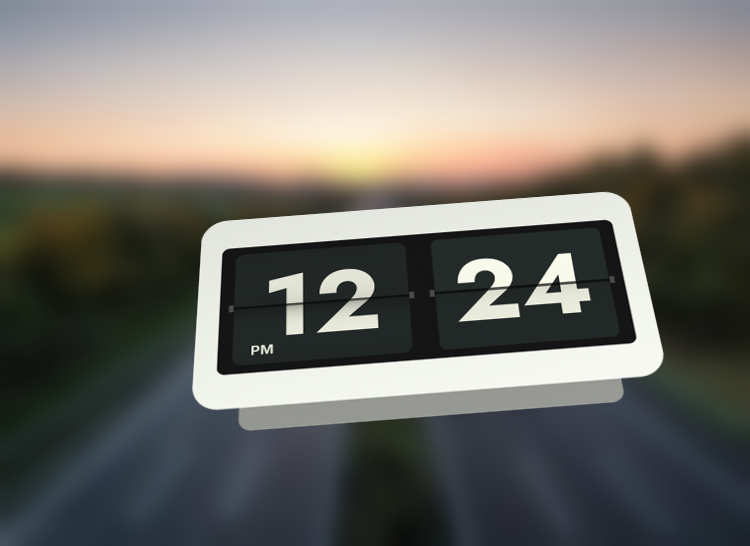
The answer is 12:24
